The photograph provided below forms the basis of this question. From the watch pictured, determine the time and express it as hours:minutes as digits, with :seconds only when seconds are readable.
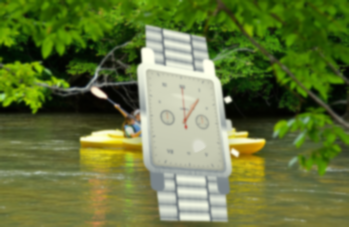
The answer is 1:06
